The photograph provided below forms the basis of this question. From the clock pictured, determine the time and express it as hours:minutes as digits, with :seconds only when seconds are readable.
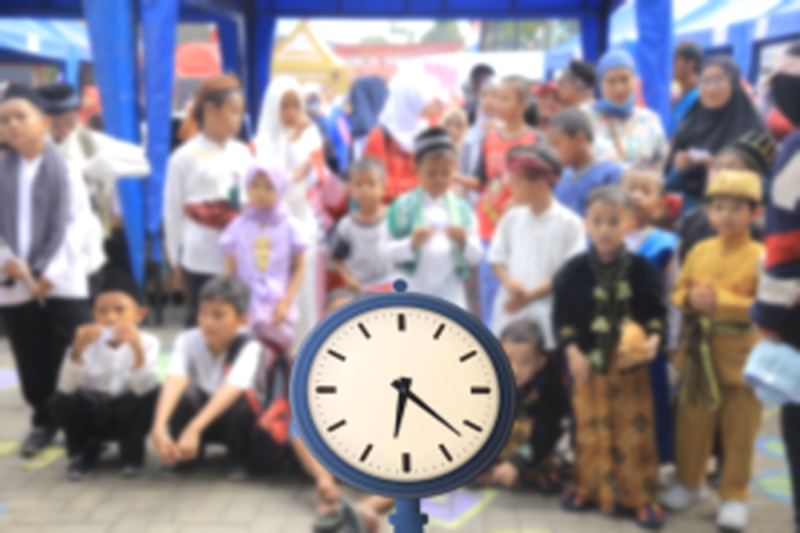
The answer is 6:22
